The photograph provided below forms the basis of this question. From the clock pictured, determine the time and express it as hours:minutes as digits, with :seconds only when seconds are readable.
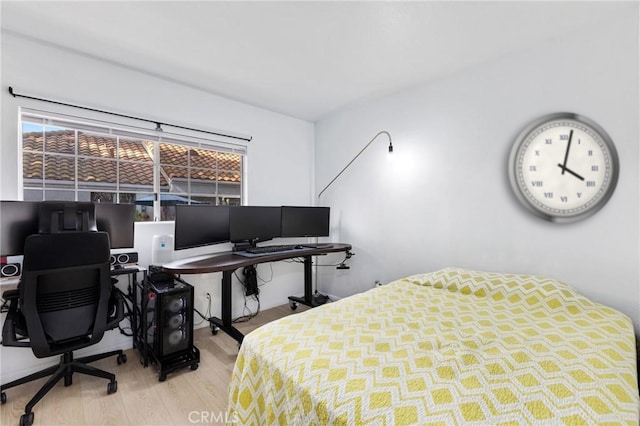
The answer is 4:02
